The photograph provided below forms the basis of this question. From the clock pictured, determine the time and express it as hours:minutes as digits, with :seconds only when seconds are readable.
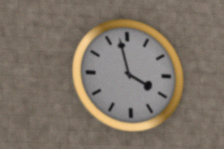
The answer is 3:58
